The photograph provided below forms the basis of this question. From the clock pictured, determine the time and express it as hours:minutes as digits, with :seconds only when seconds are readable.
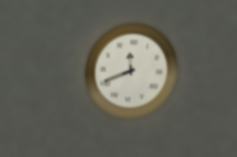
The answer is 11:41
